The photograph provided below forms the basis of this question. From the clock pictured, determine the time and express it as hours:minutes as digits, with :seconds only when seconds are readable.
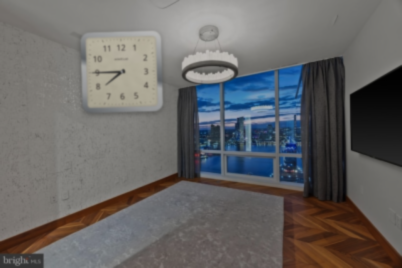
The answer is 7:45
